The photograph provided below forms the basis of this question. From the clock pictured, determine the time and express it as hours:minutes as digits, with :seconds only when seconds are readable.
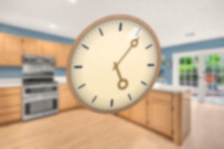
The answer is 5:06
